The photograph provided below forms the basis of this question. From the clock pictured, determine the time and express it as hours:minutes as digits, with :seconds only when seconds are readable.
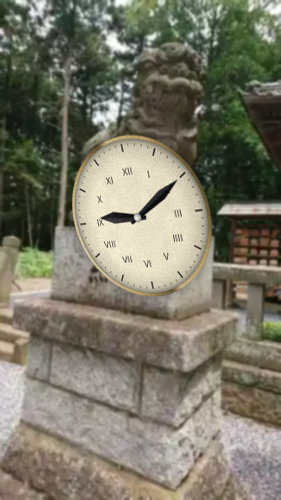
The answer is 9:10
